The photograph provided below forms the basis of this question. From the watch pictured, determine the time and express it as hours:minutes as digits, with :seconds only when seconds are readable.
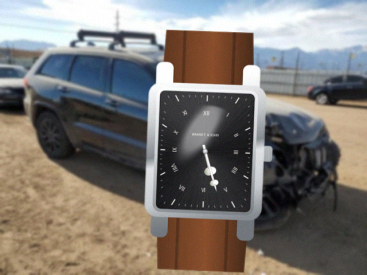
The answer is 5:27
